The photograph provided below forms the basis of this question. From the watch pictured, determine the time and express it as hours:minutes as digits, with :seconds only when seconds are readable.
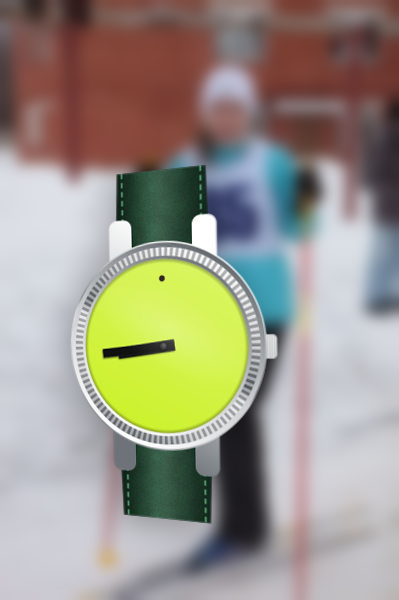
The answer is 8:44
